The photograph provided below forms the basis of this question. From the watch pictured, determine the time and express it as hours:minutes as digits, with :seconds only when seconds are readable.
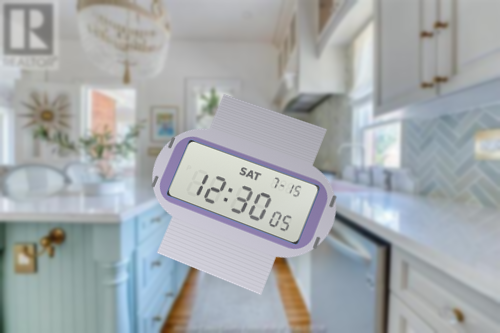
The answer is 12:30:05
